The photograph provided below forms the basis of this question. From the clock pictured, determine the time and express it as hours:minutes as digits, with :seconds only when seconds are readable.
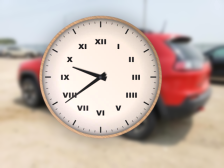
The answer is 9:39
